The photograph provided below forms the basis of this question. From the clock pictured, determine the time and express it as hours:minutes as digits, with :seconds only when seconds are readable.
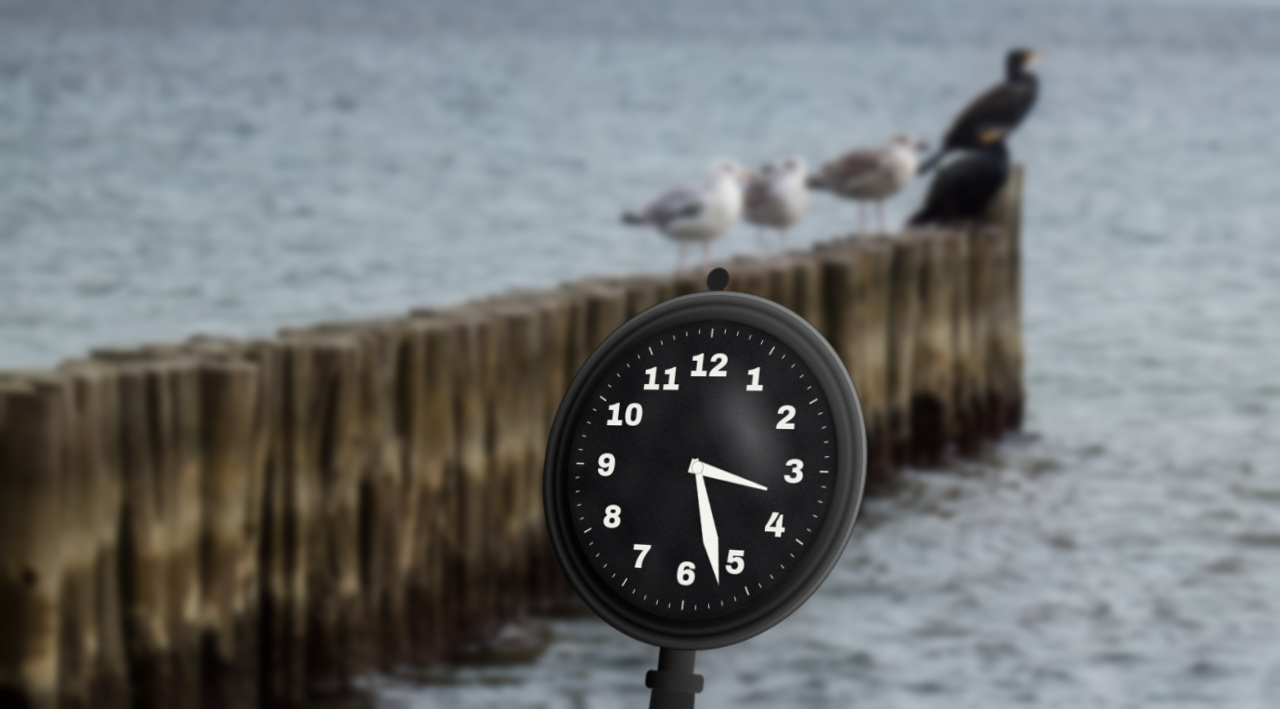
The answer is 3:27
